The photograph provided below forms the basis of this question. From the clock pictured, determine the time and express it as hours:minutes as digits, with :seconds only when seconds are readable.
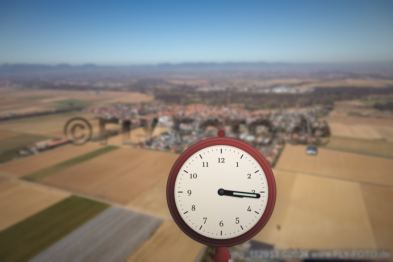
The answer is 3:16
